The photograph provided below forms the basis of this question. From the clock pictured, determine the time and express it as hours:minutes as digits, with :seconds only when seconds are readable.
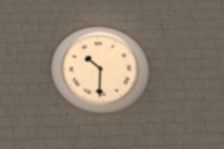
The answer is 10:31
